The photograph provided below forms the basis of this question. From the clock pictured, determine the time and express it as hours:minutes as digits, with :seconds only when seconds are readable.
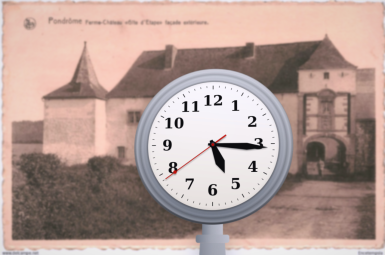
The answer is 5:15:39
